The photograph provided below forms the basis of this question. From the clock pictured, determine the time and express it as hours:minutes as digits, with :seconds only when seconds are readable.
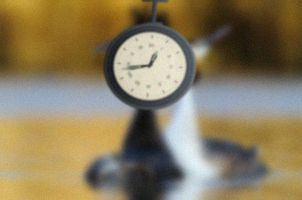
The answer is 12:43
